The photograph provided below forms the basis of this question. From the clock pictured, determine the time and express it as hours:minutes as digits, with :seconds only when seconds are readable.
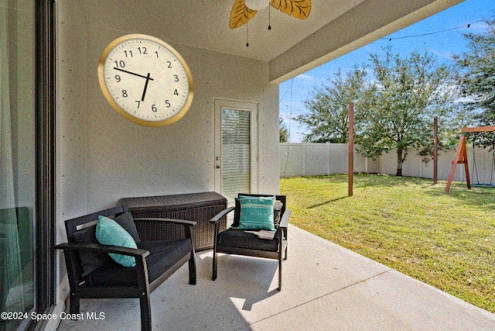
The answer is 6:48
